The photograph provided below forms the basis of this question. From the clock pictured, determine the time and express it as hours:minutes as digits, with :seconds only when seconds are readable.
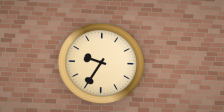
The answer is 9:35
